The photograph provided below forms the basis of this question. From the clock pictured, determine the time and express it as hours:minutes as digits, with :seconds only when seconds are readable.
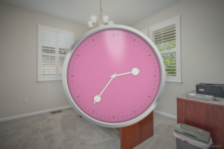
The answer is 2:36
